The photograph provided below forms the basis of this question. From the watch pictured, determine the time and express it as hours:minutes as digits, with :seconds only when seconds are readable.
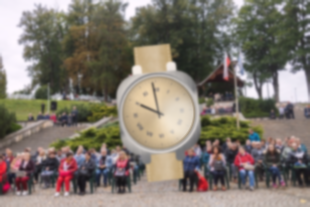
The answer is 9:59
